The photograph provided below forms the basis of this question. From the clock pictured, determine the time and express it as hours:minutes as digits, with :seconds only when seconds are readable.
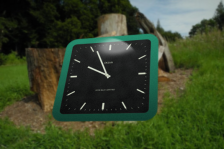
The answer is 9:56
